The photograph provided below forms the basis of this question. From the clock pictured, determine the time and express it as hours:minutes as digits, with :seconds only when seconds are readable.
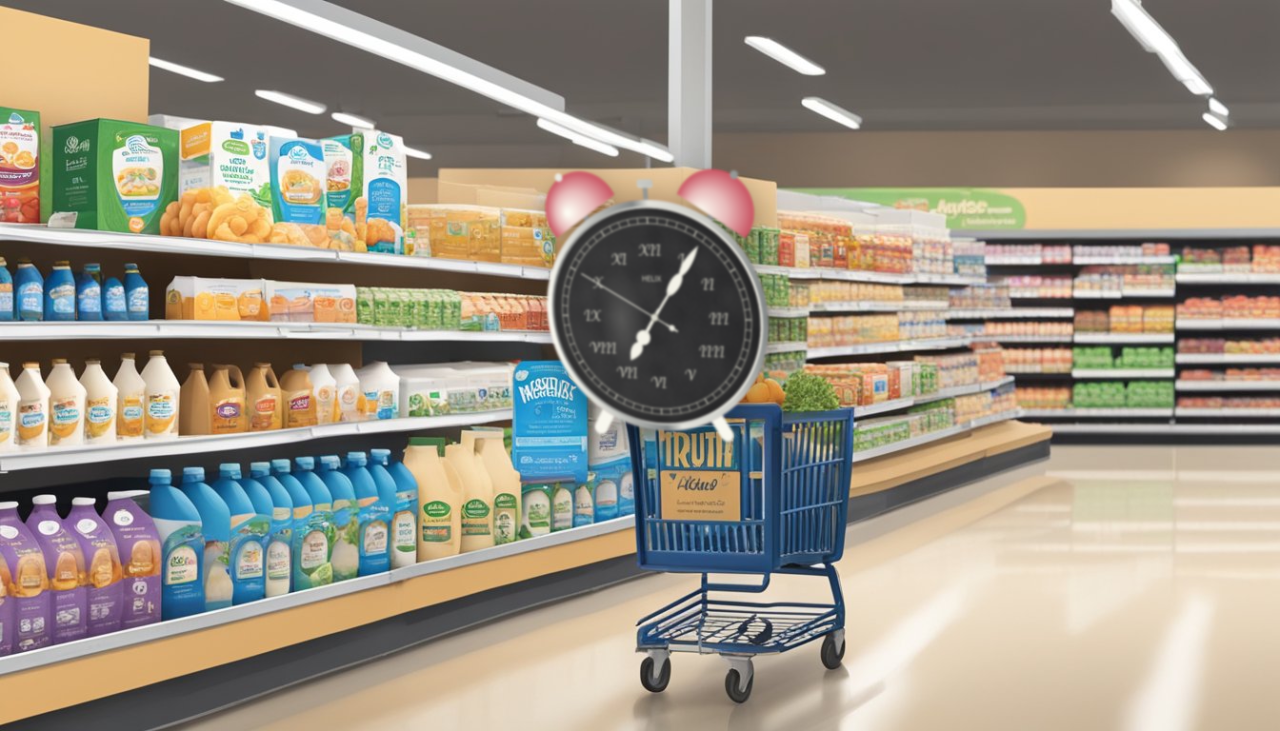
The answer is 7:05:50
